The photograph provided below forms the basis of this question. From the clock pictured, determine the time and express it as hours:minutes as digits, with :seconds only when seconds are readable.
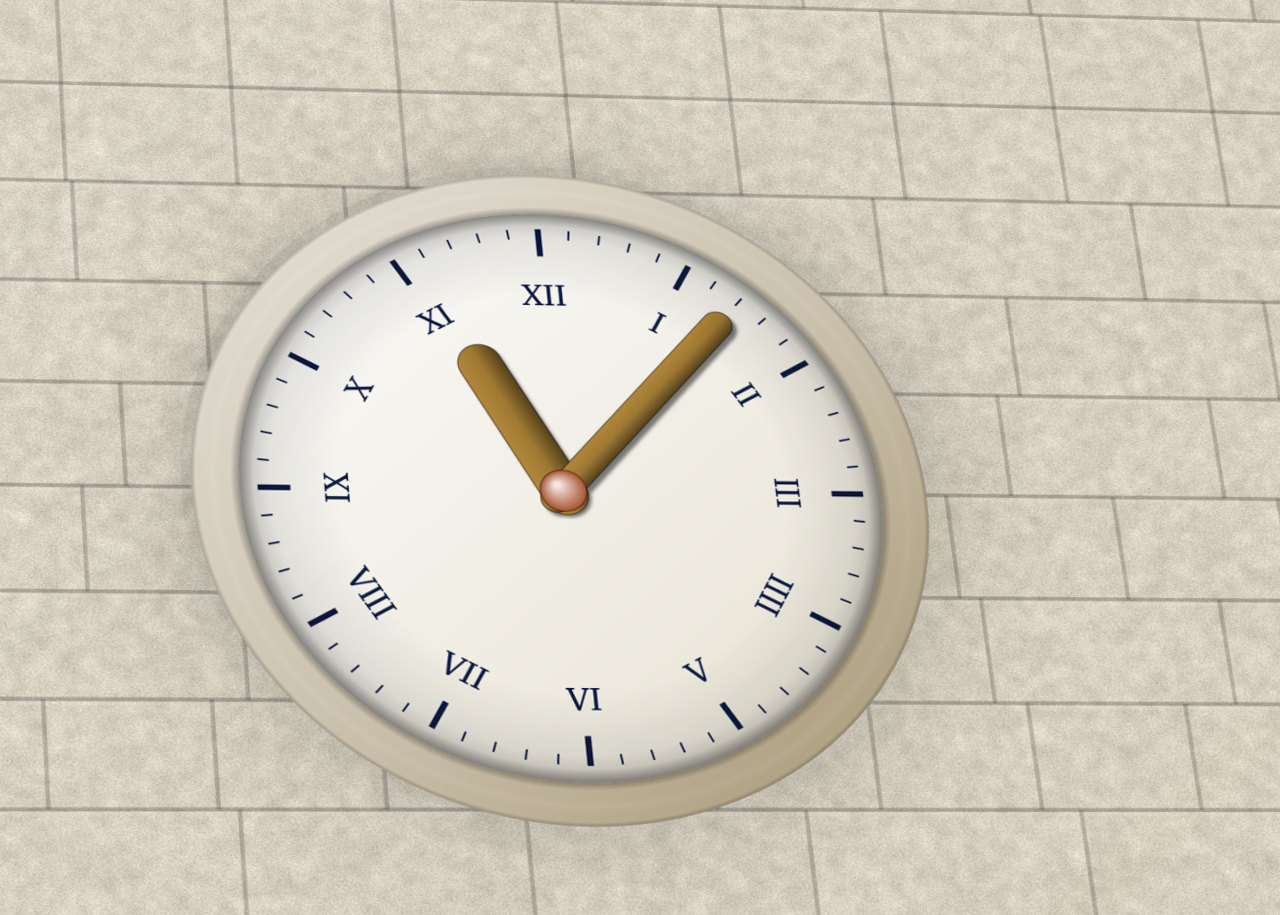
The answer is 11:07
